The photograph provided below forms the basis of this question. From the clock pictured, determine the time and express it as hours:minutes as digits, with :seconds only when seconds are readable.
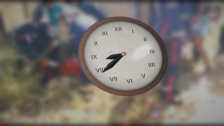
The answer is 8:39
